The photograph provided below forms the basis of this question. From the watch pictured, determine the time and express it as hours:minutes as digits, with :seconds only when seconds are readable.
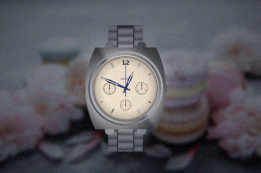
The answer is 12:49
